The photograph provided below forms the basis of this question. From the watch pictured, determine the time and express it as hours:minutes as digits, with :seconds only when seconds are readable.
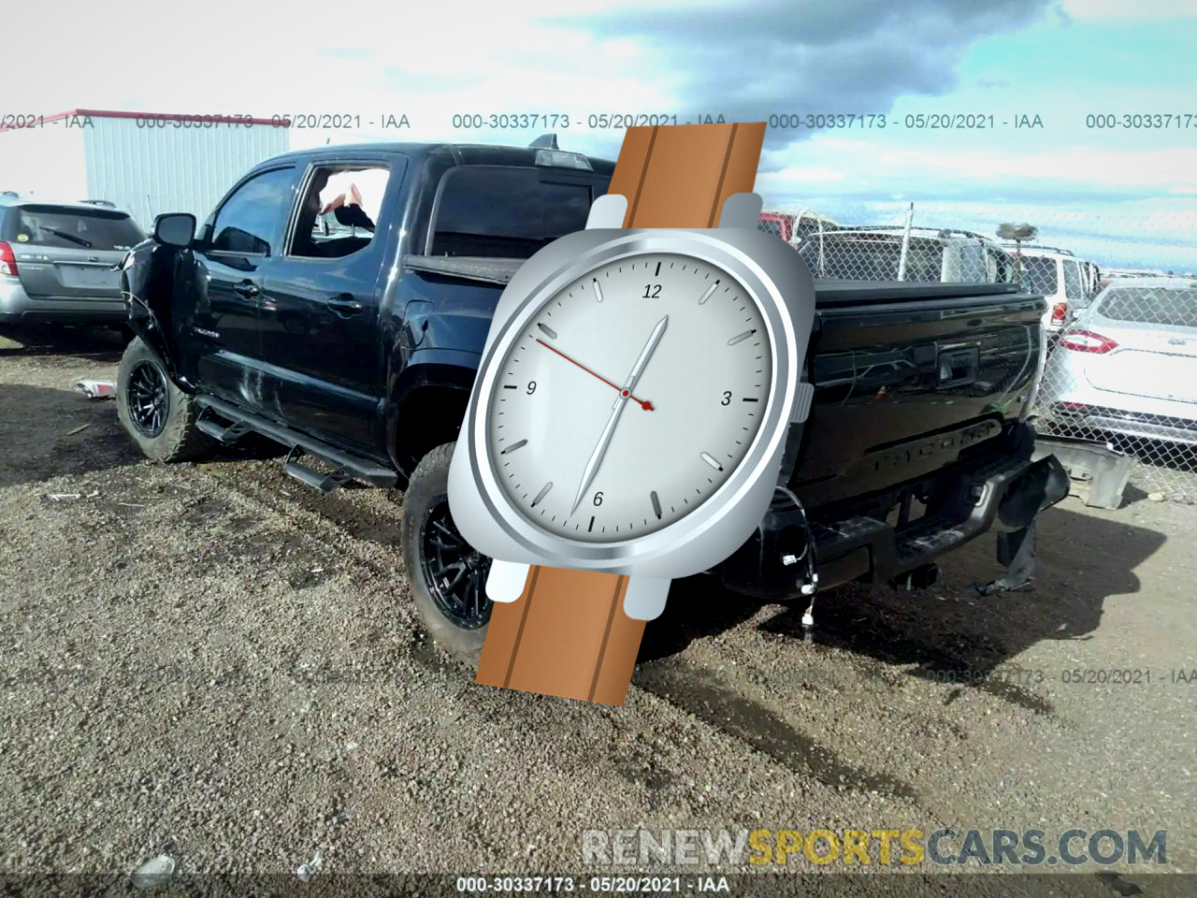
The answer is 12:31:49
